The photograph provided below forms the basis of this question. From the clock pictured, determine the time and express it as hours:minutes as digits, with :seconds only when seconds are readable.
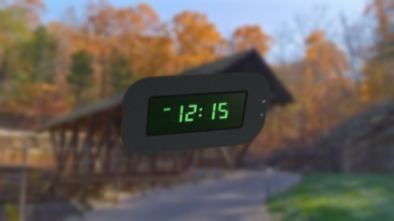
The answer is 12:15
